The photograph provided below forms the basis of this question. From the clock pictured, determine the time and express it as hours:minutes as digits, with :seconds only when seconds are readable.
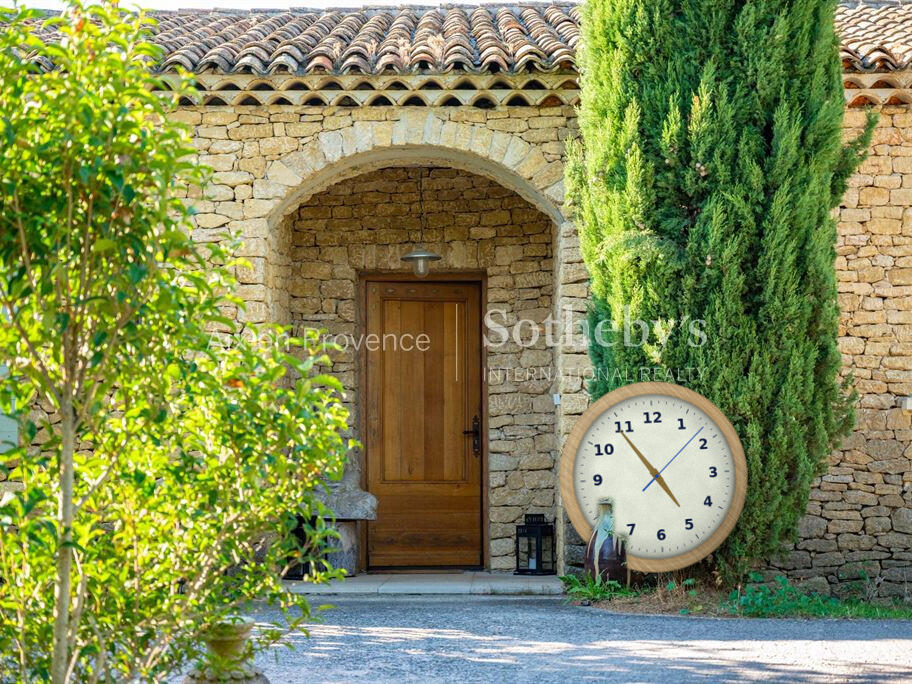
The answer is 4:54:08
